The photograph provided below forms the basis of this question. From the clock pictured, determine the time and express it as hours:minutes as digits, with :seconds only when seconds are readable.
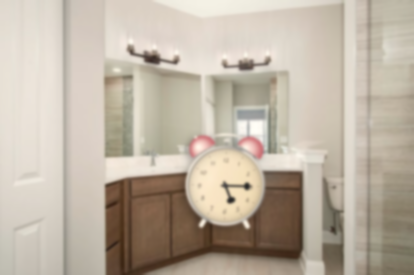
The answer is 5:15
